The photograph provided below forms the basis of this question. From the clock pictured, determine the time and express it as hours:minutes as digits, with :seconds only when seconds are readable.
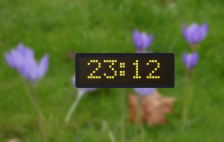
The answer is 23:12
